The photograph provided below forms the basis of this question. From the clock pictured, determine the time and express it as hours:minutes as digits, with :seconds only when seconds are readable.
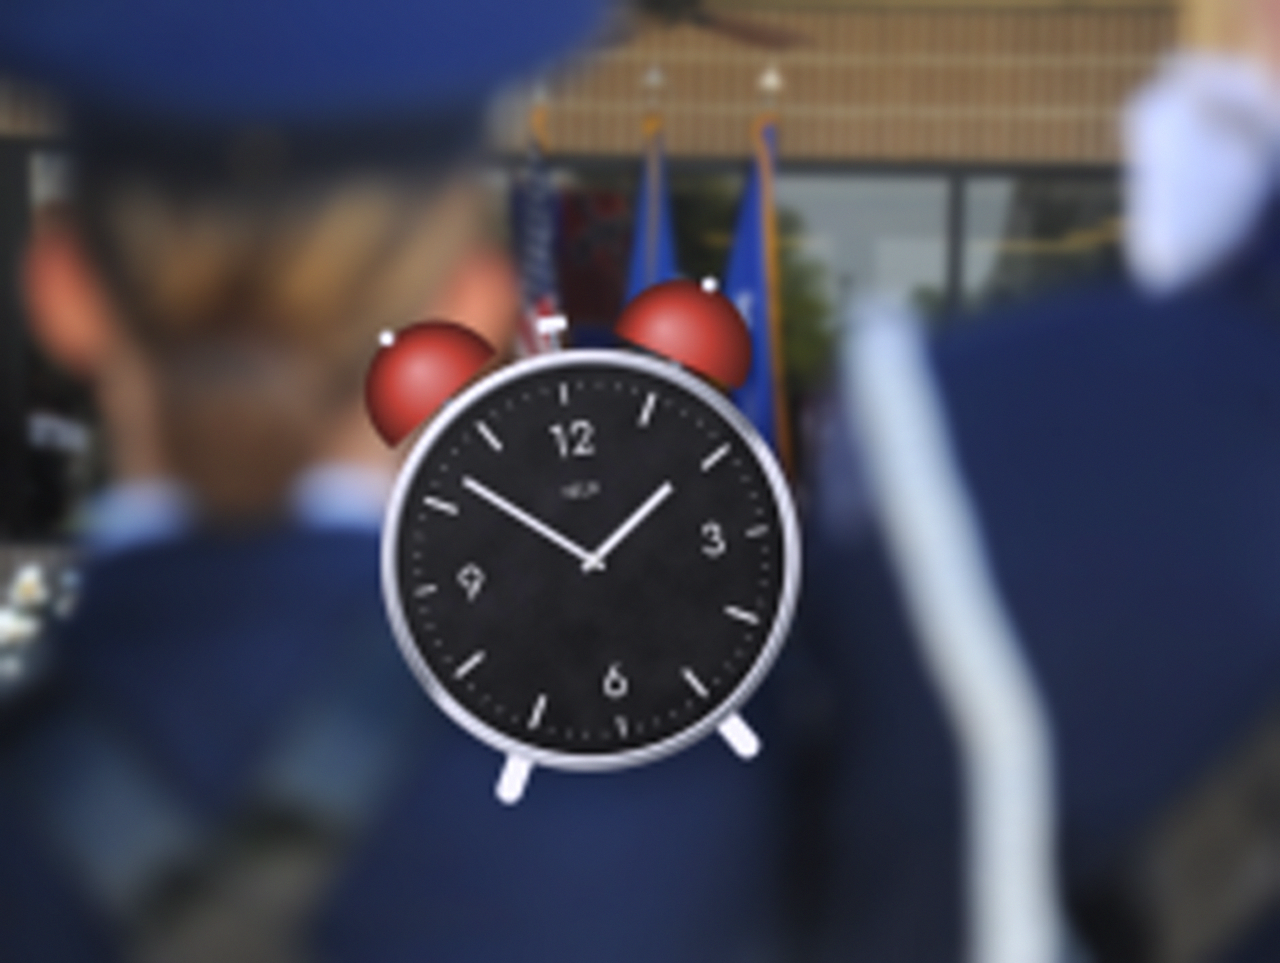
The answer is 1:52
